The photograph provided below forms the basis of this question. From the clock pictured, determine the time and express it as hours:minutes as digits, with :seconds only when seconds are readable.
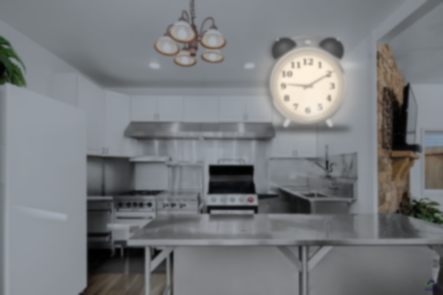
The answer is 9:10
